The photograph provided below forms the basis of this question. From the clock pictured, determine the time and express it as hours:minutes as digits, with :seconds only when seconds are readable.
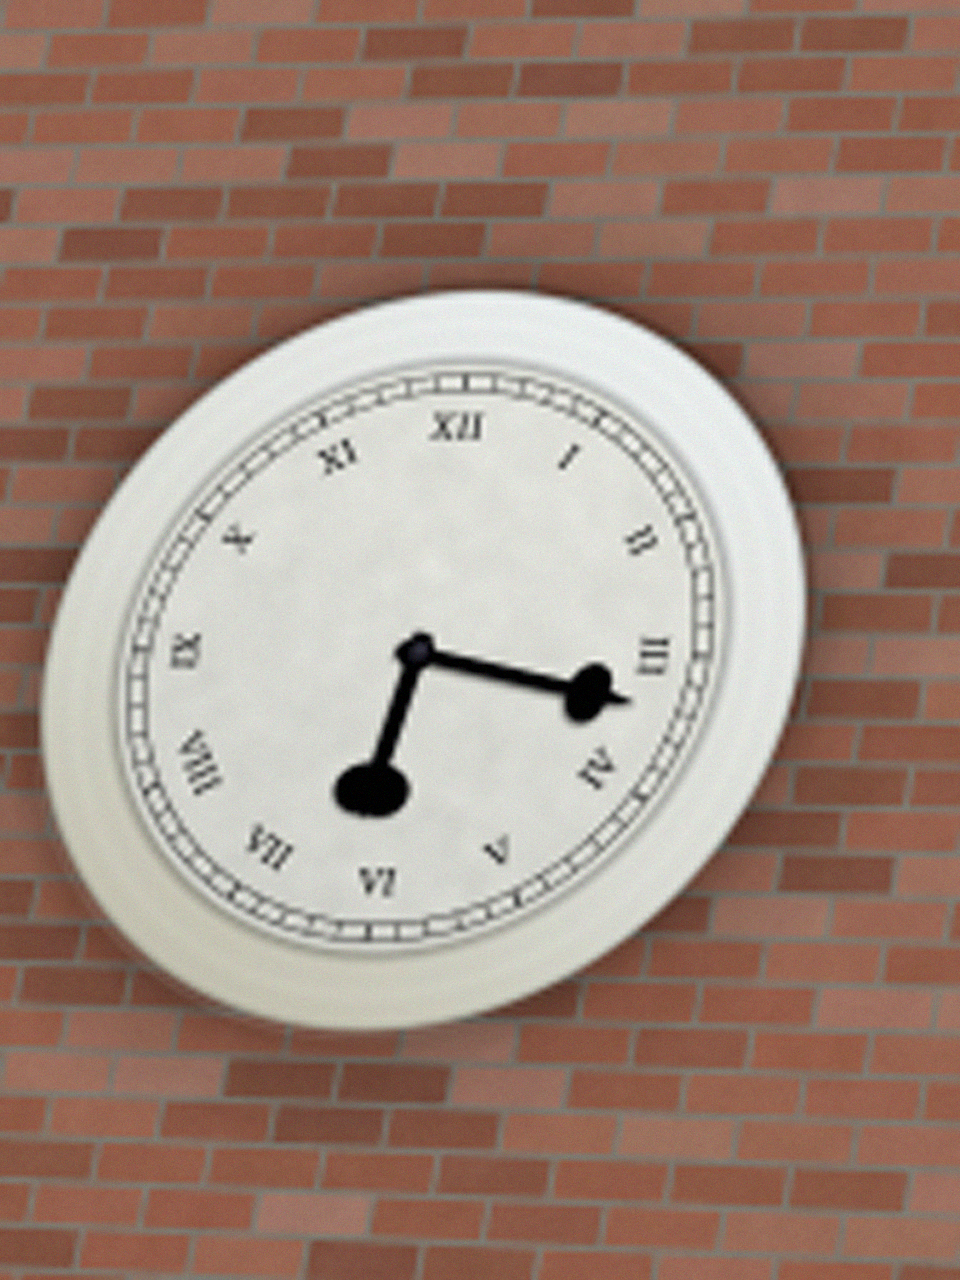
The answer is 6:17
